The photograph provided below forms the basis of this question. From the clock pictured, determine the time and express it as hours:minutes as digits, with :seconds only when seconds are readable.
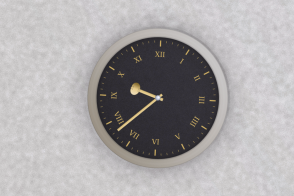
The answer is 9:38
